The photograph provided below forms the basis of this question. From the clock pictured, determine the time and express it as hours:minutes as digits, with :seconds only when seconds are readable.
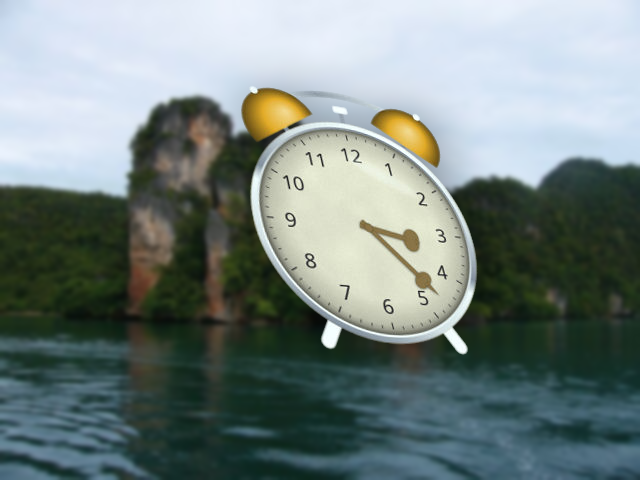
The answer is 3:23
